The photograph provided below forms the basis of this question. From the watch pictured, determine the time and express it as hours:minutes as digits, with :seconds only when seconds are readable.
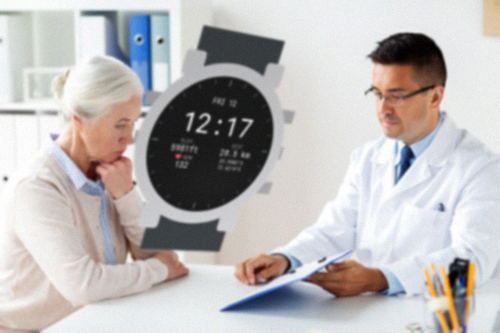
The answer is 12:17
